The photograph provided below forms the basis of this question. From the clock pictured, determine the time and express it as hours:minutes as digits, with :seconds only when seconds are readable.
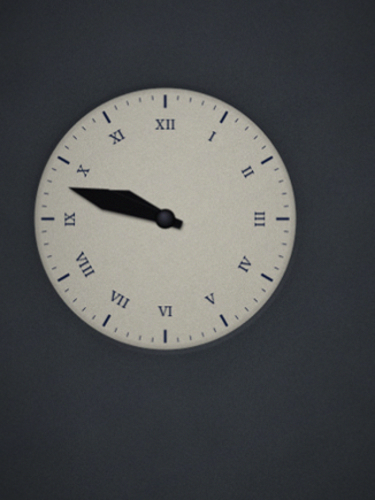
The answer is 9:48
